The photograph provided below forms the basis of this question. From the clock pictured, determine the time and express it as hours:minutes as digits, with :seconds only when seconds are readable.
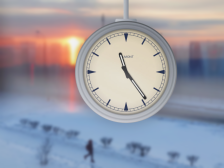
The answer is 11:24
